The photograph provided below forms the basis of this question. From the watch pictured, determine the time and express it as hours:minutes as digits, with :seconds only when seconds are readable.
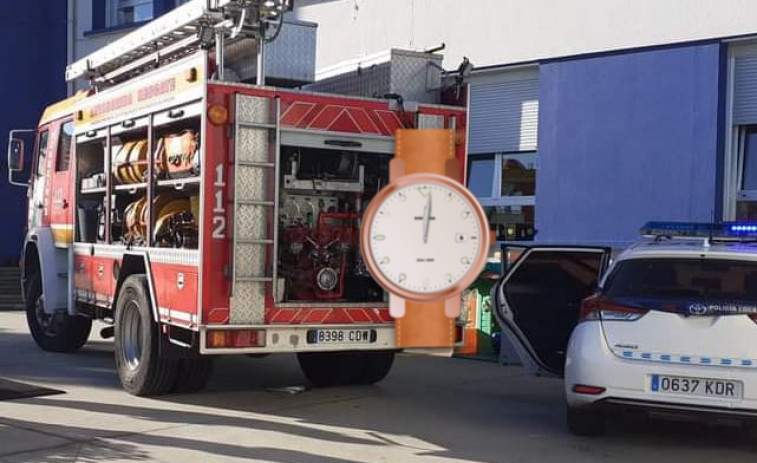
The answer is 12:01
